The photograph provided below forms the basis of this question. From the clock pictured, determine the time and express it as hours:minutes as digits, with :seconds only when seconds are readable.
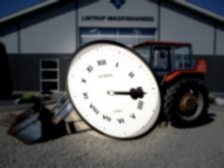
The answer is 3:16
